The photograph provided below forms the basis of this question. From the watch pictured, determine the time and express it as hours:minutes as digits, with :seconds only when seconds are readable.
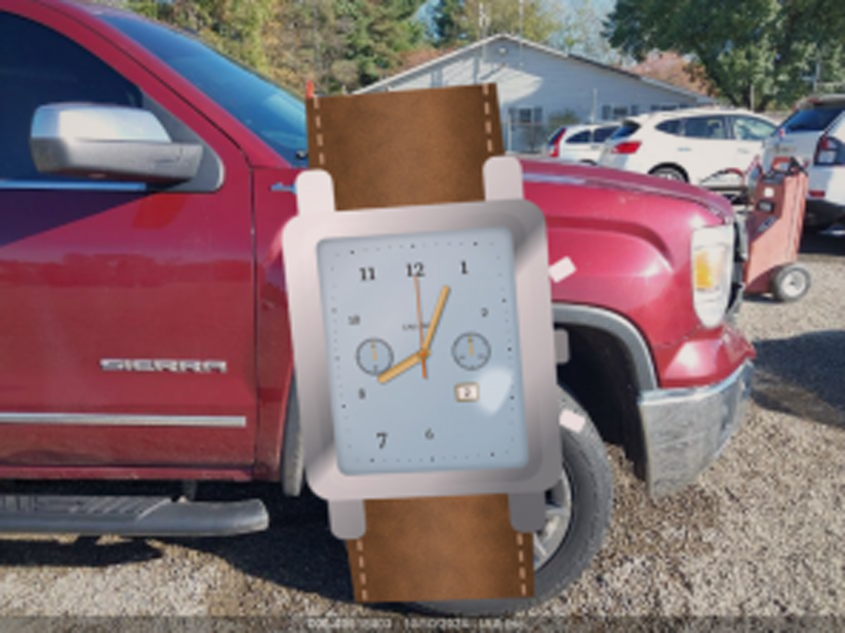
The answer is 8:04
